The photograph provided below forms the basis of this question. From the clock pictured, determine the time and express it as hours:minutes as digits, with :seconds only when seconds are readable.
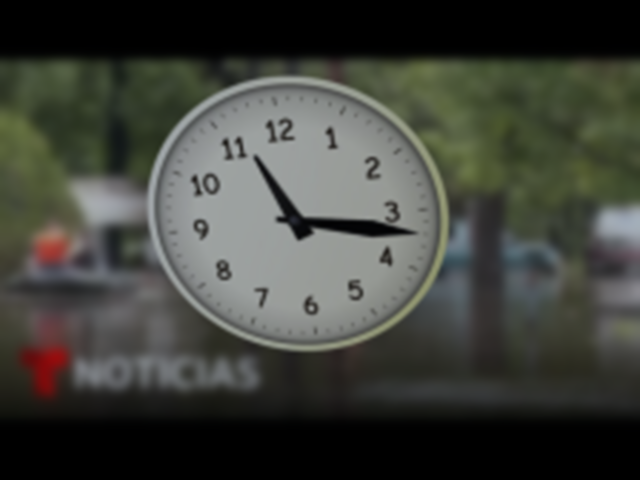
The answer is 11:17
